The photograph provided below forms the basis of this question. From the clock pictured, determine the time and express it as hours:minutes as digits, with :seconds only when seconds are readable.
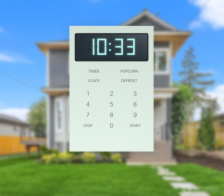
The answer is 10:33
